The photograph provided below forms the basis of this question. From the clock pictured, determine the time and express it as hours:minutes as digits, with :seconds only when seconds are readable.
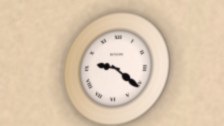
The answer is 9:21
